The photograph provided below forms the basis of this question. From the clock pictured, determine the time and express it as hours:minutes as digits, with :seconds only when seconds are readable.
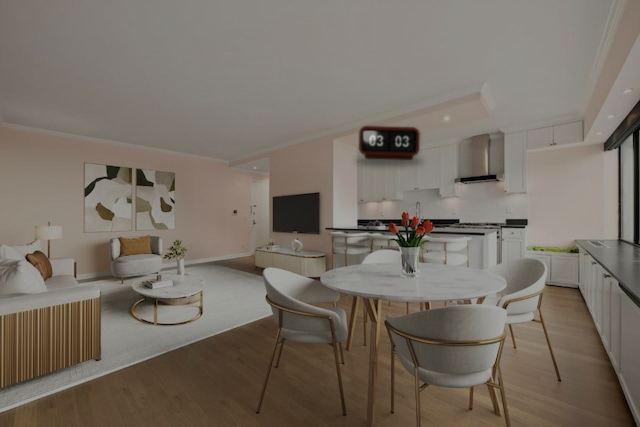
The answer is 3:03
